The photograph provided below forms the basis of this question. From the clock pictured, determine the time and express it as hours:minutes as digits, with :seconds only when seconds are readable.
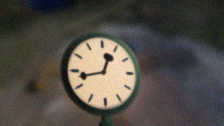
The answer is 12:43
